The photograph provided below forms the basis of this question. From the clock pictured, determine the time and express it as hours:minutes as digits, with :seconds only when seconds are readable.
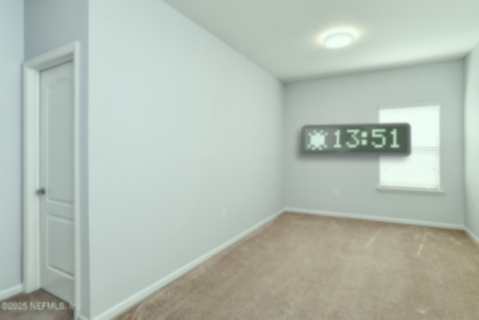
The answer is 13:51
